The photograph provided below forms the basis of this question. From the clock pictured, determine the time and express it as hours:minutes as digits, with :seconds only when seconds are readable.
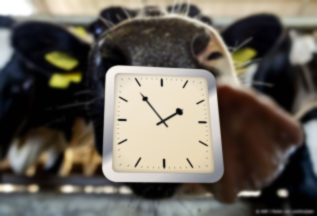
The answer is 1:54
